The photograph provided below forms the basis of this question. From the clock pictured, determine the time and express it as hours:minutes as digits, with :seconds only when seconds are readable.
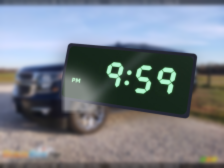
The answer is 9:59
